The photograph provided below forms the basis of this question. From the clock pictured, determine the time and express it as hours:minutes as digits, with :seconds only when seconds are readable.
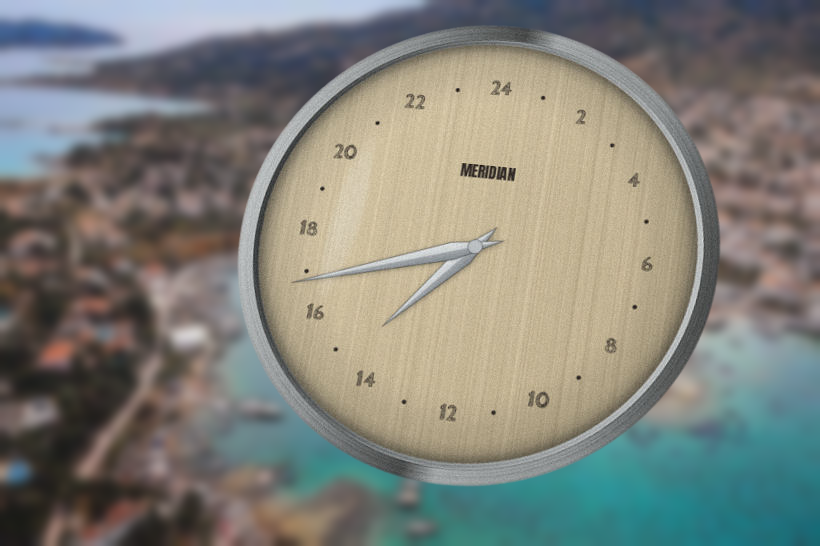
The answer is 14:42
